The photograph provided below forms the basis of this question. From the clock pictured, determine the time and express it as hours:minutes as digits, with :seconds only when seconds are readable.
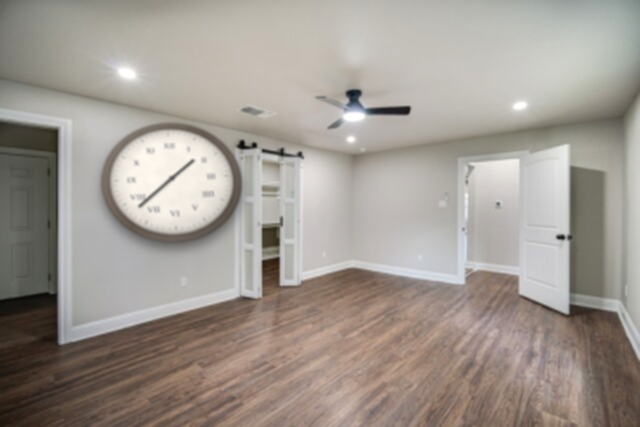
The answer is 1:38
